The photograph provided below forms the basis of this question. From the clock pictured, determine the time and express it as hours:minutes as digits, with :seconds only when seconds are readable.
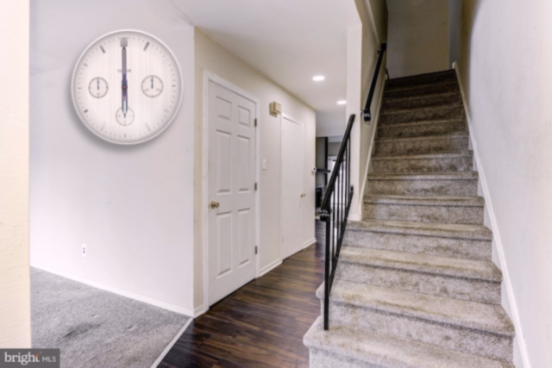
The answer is 6:00
